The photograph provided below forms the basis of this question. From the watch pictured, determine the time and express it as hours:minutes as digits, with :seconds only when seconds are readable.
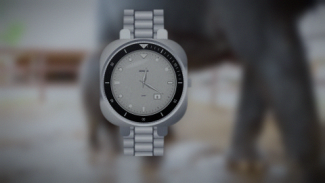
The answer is 12:20
